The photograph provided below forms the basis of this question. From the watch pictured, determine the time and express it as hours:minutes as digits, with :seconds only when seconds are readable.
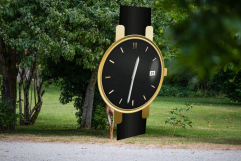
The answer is 12:32
